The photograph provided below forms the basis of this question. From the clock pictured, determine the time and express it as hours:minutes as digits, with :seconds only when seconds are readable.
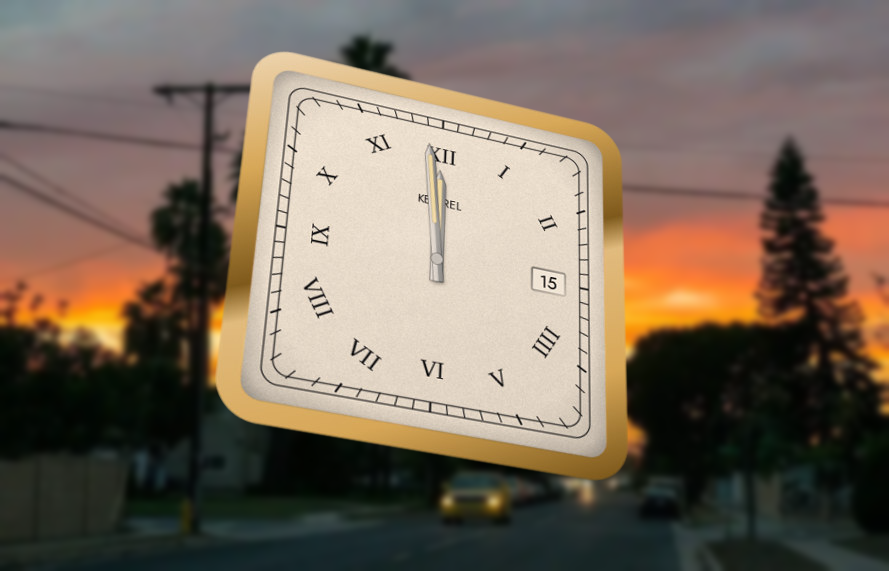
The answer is 11:59
